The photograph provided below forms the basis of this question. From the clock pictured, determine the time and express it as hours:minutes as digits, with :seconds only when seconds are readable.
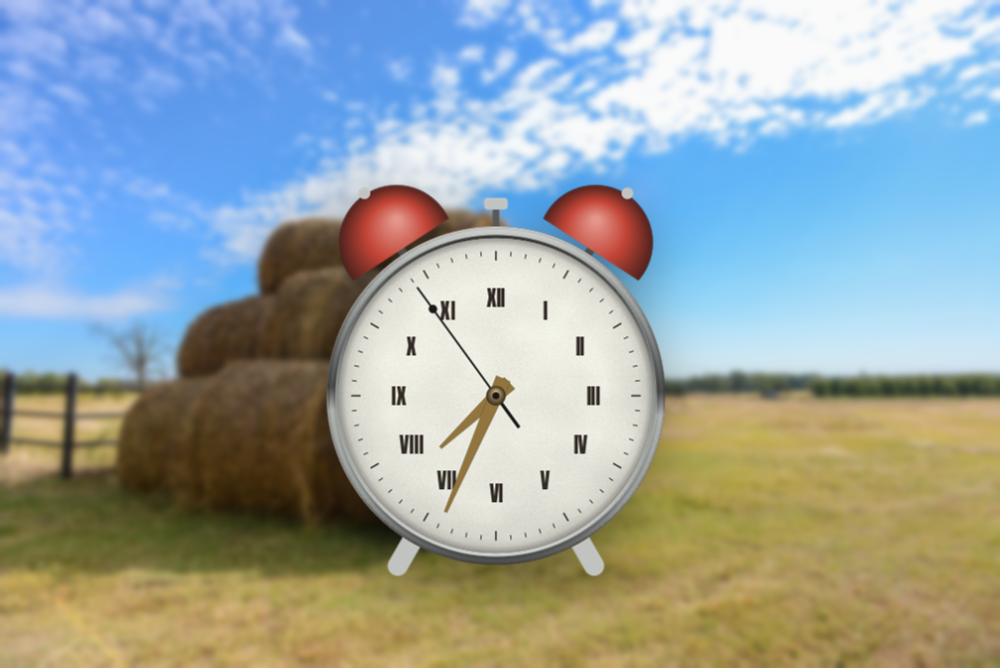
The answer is 7:33:54
